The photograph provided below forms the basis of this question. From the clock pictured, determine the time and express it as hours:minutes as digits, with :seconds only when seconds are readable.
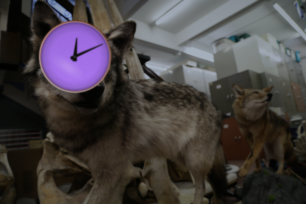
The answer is 12:11
